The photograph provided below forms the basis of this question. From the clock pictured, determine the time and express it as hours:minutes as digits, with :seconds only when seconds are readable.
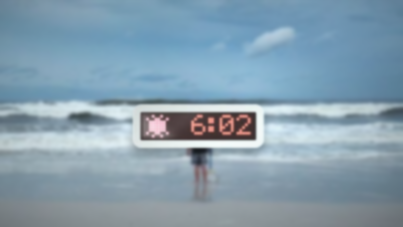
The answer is 6:02
